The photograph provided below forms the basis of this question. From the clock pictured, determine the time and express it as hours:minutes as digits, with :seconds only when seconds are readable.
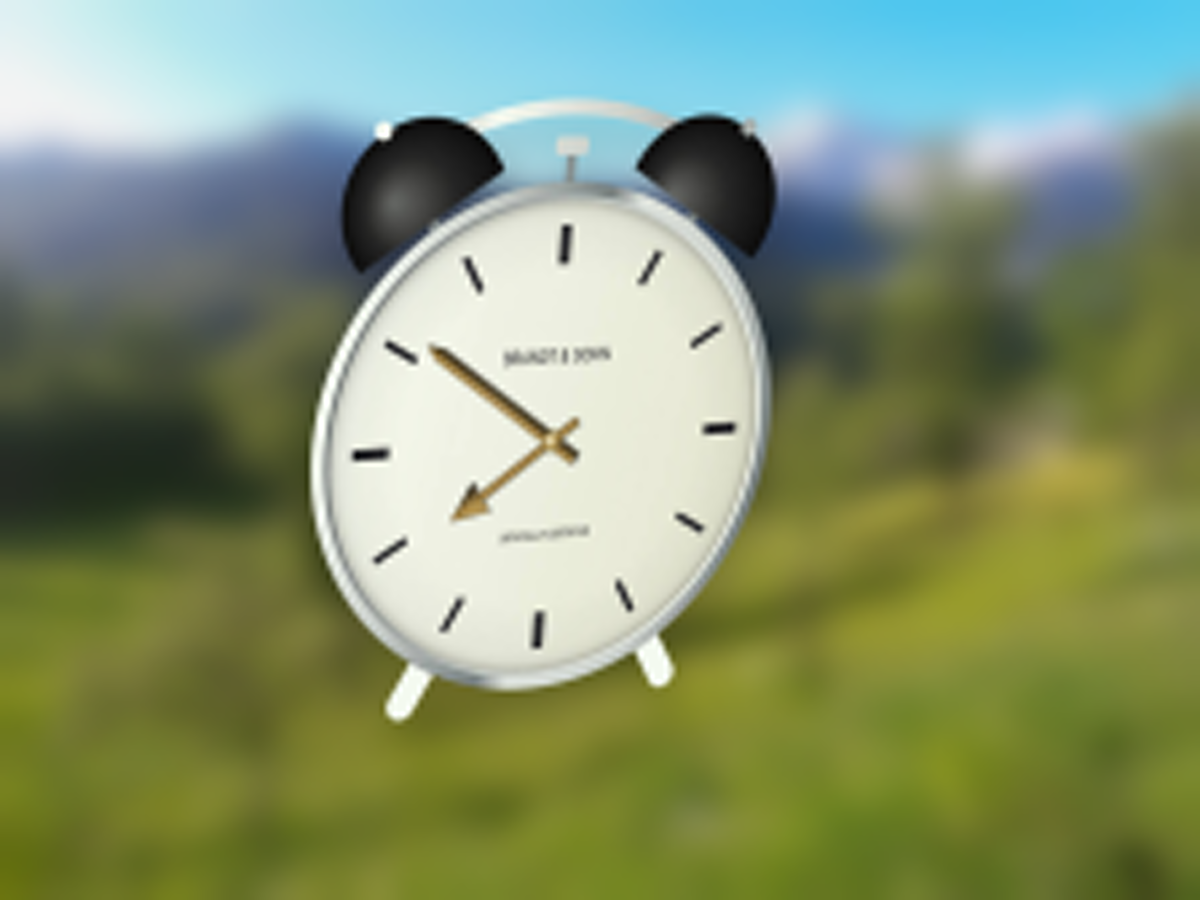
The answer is 7:51
